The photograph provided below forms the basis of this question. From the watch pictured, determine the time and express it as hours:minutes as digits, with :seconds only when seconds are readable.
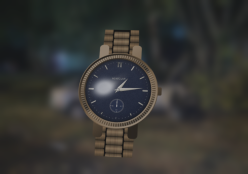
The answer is 1:14
